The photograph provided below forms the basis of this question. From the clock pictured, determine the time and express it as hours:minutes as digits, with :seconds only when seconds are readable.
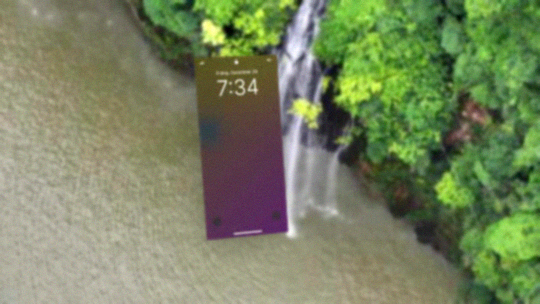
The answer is 7:34
